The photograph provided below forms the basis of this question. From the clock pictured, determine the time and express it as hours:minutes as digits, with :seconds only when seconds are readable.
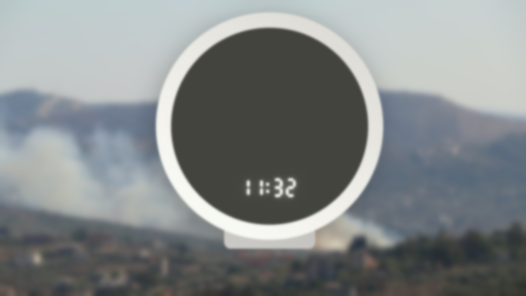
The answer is 11:32
